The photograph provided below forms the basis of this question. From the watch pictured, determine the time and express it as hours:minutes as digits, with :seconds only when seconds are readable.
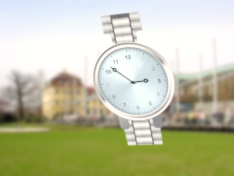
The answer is 2:52
